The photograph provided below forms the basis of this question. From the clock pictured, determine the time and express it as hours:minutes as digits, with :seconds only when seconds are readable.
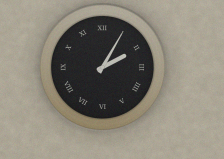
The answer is 2:05
